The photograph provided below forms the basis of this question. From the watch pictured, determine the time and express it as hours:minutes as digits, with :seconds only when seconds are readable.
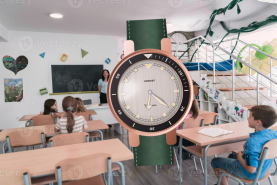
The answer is 6:22
